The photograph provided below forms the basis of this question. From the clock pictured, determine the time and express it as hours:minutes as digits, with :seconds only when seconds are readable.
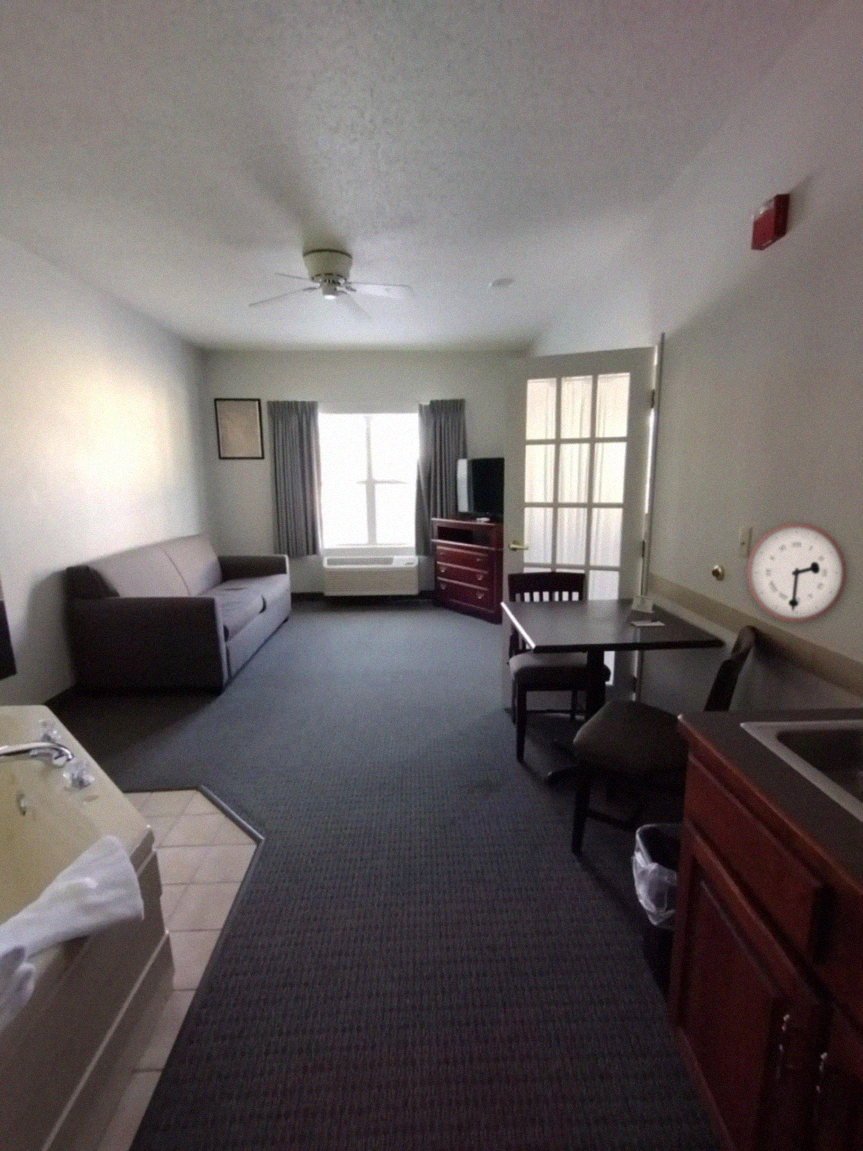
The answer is 2:31
